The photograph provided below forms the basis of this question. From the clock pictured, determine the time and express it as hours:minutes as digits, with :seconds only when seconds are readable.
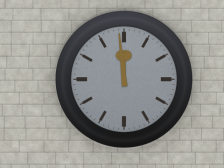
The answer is 11:59
